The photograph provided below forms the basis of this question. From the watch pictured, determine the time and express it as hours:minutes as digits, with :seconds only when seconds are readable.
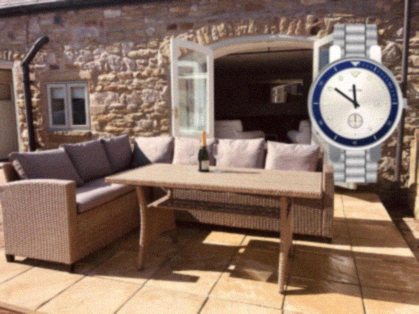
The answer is 11:51
